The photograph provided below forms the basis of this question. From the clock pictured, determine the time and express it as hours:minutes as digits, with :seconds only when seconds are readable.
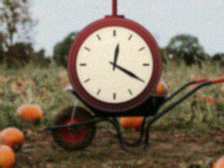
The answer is 12:20
